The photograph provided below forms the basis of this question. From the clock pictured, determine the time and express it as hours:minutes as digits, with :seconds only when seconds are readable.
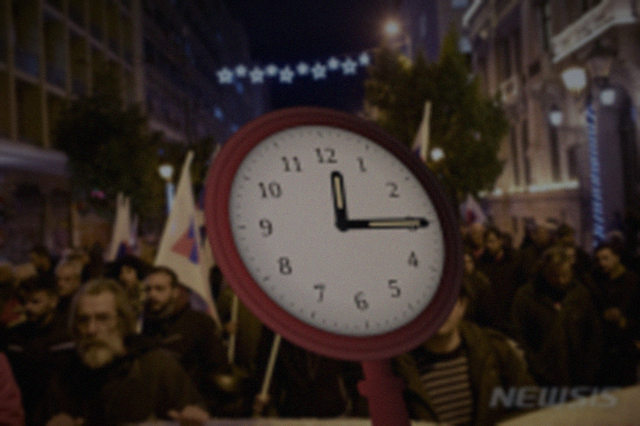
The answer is 12:15
